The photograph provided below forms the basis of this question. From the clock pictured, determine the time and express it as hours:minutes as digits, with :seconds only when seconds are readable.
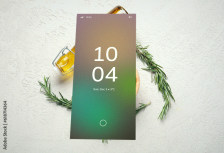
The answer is 10:04
